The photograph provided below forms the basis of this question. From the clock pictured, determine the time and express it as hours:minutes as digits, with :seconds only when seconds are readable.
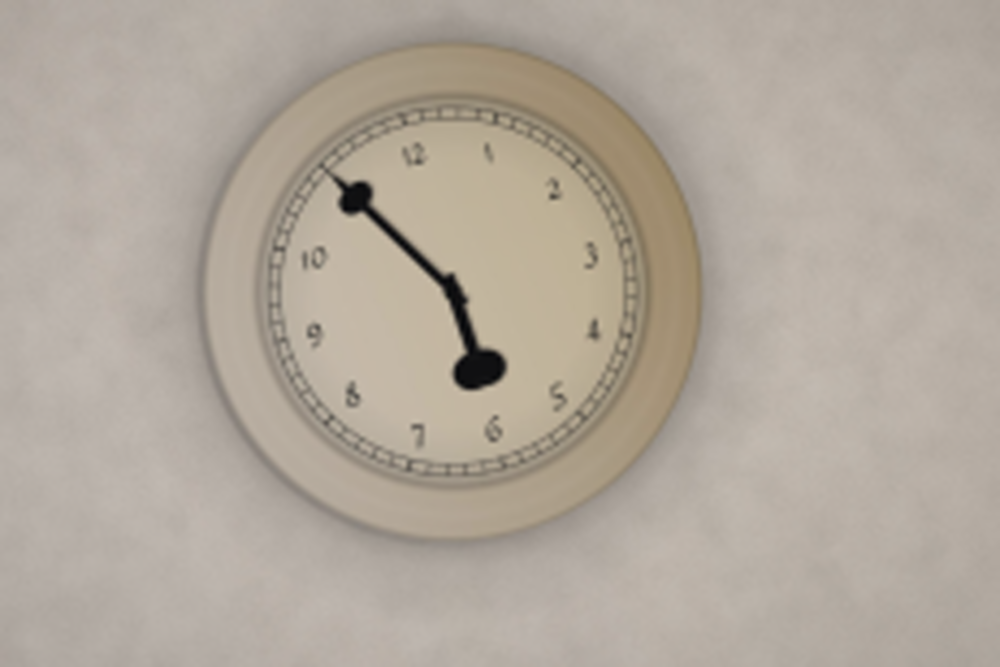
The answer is 5:55
